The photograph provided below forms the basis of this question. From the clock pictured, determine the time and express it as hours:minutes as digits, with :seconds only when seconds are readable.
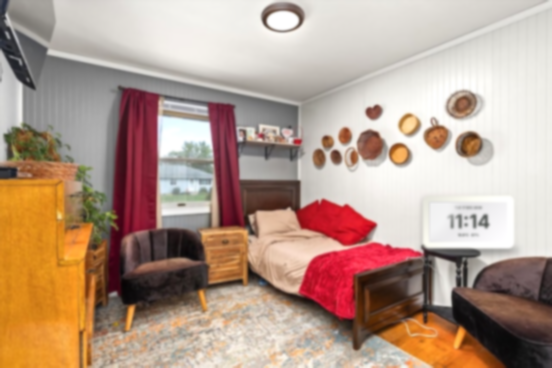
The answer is 11:14
